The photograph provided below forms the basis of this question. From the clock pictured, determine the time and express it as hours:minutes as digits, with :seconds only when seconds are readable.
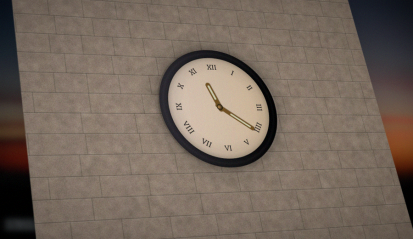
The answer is 11:21
